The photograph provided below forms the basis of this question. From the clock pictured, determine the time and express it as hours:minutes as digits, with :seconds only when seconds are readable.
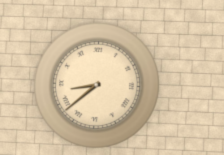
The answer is 8:38
